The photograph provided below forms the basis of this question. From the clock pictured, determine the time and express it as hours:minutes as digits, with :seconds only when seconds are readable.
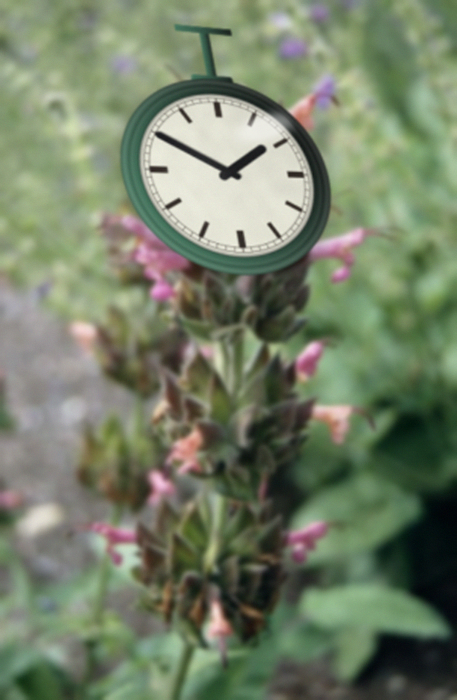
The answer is 1:50
